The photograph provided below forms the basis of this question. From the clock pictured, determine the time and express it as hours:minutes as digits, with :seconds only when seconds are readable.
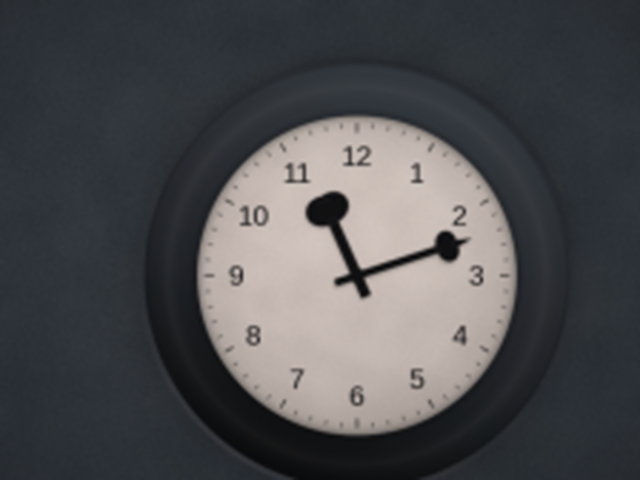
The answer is 11:12
